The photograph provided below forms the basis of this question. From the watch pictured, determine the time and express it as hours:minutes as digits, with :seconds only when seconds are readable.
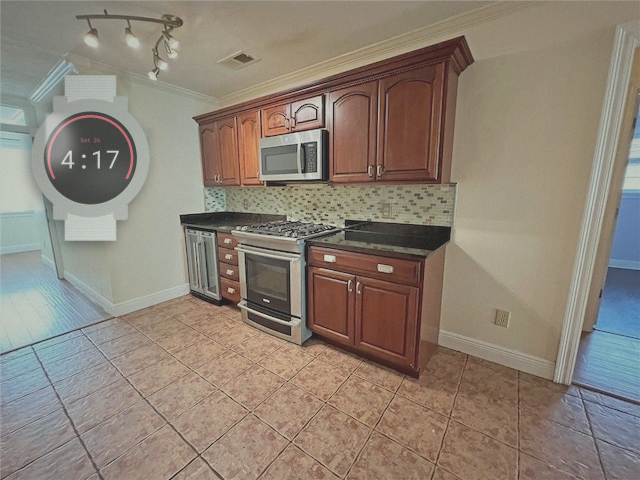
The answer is 4:17
